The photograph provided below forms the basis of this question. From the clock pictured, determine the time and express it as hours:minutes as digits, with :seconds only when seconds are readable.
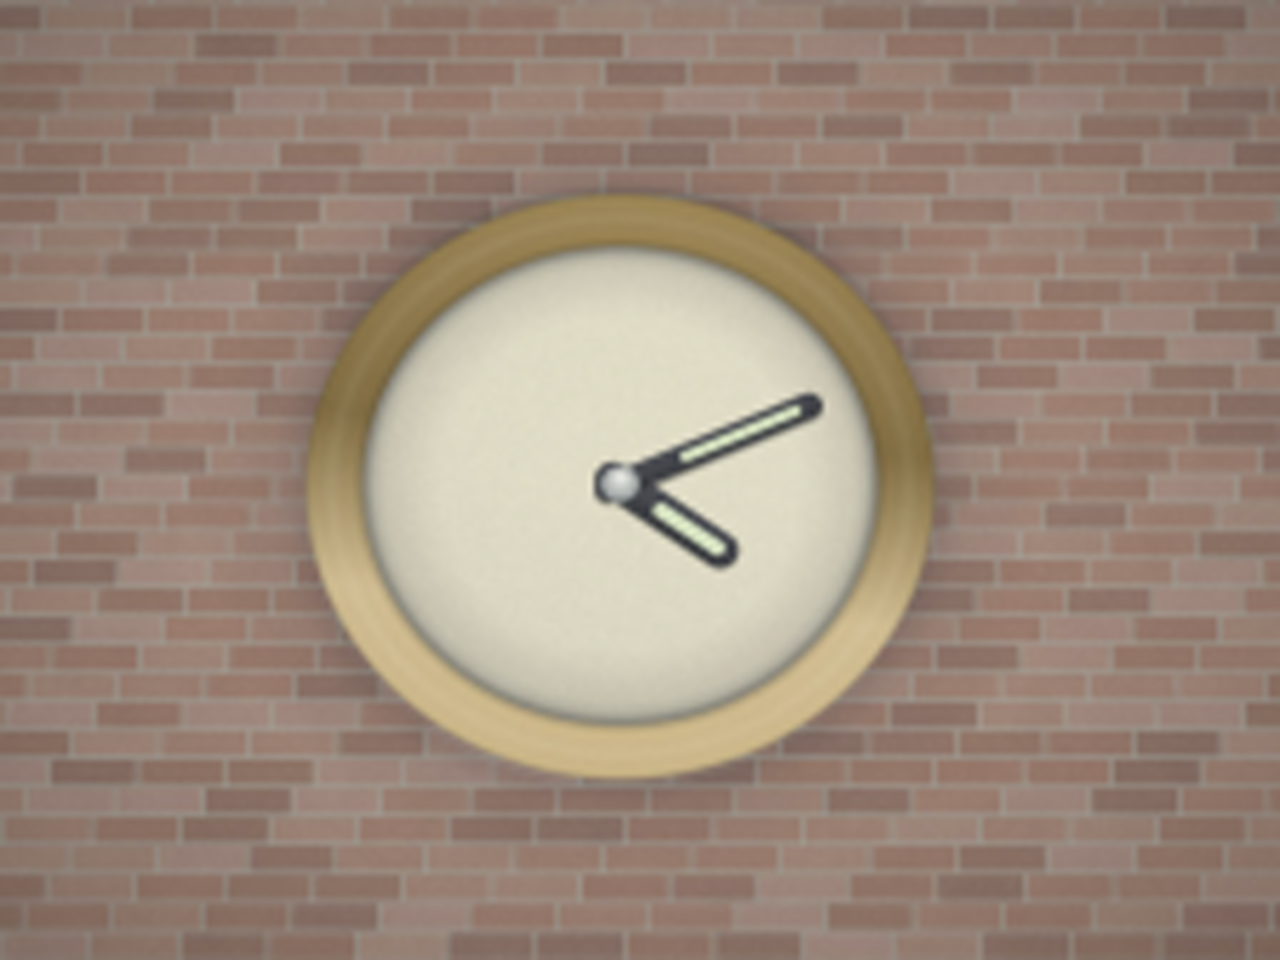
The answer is 4:11
